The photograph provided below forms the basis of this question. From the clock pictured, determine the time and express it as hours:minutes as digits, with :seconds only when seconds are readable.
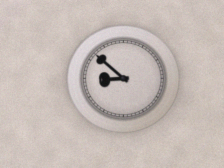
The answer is 8:52
